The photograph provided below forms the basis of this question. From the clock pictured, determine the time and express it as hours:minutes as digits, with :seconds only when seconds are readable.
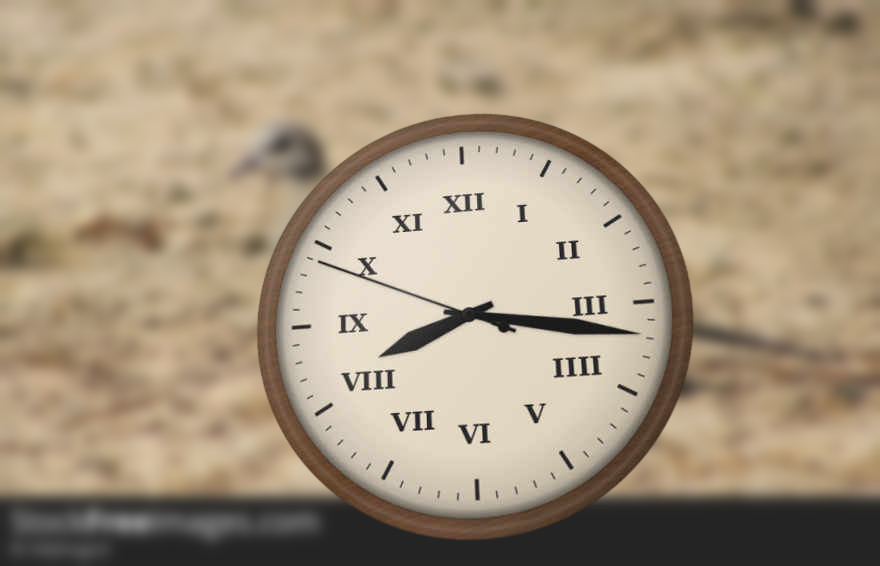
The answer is 8:16:49
